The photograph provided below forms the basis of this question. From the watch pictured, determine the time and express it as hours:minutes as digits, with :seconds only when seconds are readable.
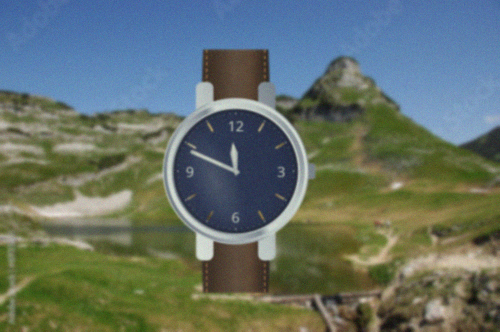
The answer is 11:49
